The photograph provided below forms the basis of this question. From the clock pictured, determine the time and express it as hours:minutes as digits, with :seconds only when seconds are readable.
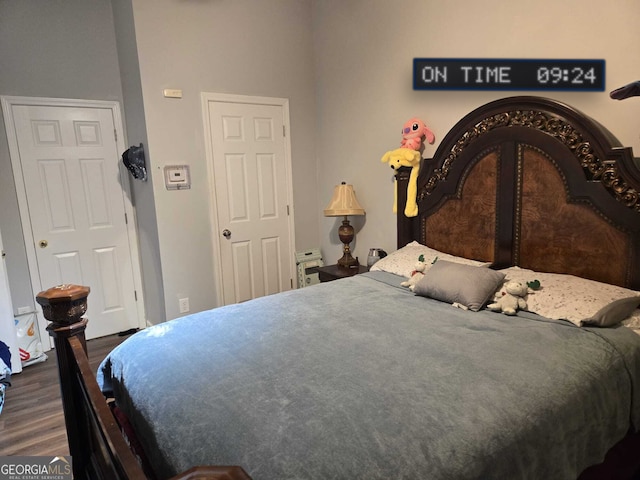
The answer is 9:24
